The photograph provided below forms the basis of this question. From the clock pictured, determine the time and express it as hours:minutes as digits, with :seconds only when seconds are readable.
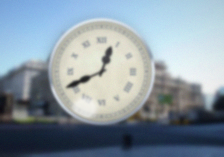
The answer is 12:41
